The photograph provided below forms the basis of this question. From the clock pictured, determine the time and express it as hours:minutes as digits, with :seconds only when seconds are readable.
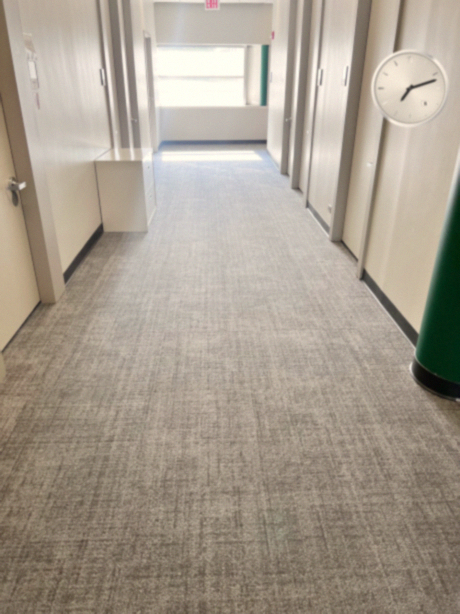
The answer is 7:12
